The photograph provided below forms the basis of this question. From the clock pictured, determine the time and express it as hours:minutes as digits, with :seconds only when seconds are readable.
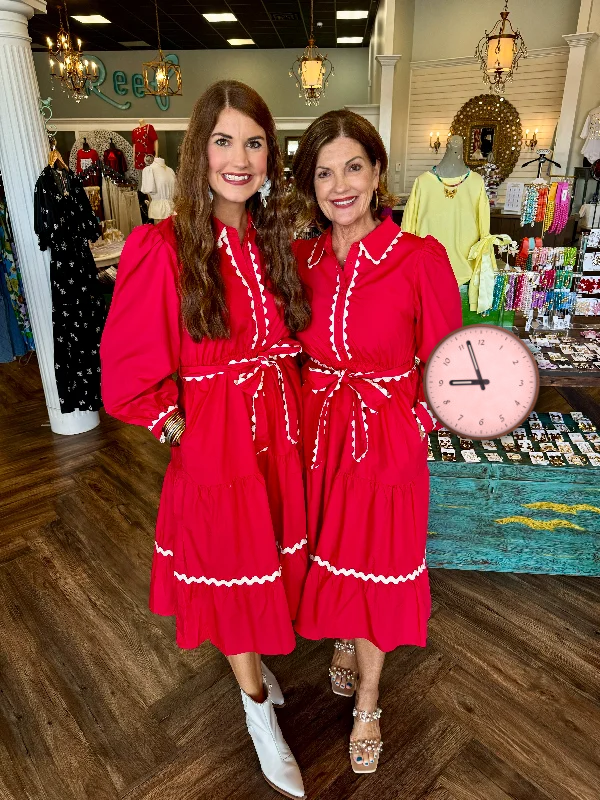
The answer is 8:57
